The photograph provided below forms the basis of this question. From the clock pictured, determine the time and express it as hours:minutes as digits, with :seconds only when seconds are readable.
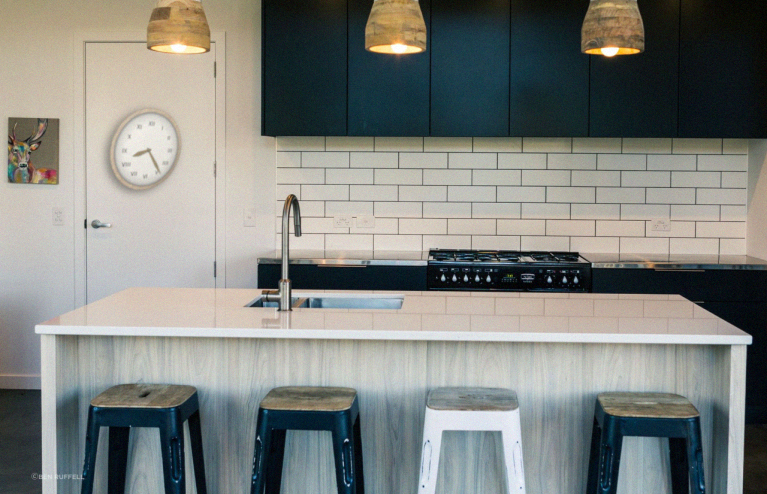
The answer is 8:24
